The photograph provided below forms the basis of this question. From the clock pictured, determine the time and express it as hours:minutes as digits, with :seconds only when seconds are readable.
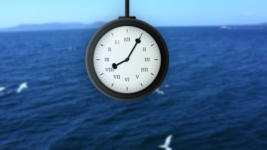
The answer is 8:05
